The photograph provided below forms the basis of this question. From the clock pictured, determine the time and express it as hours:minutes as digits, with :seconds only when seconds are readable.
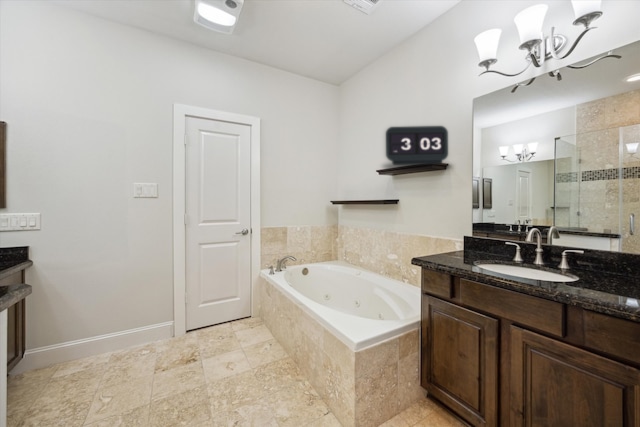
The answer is 3:03
